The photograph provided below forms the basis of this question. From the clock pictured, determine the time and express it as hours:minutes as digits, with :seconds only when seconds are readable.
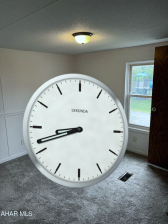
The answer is 8:42
